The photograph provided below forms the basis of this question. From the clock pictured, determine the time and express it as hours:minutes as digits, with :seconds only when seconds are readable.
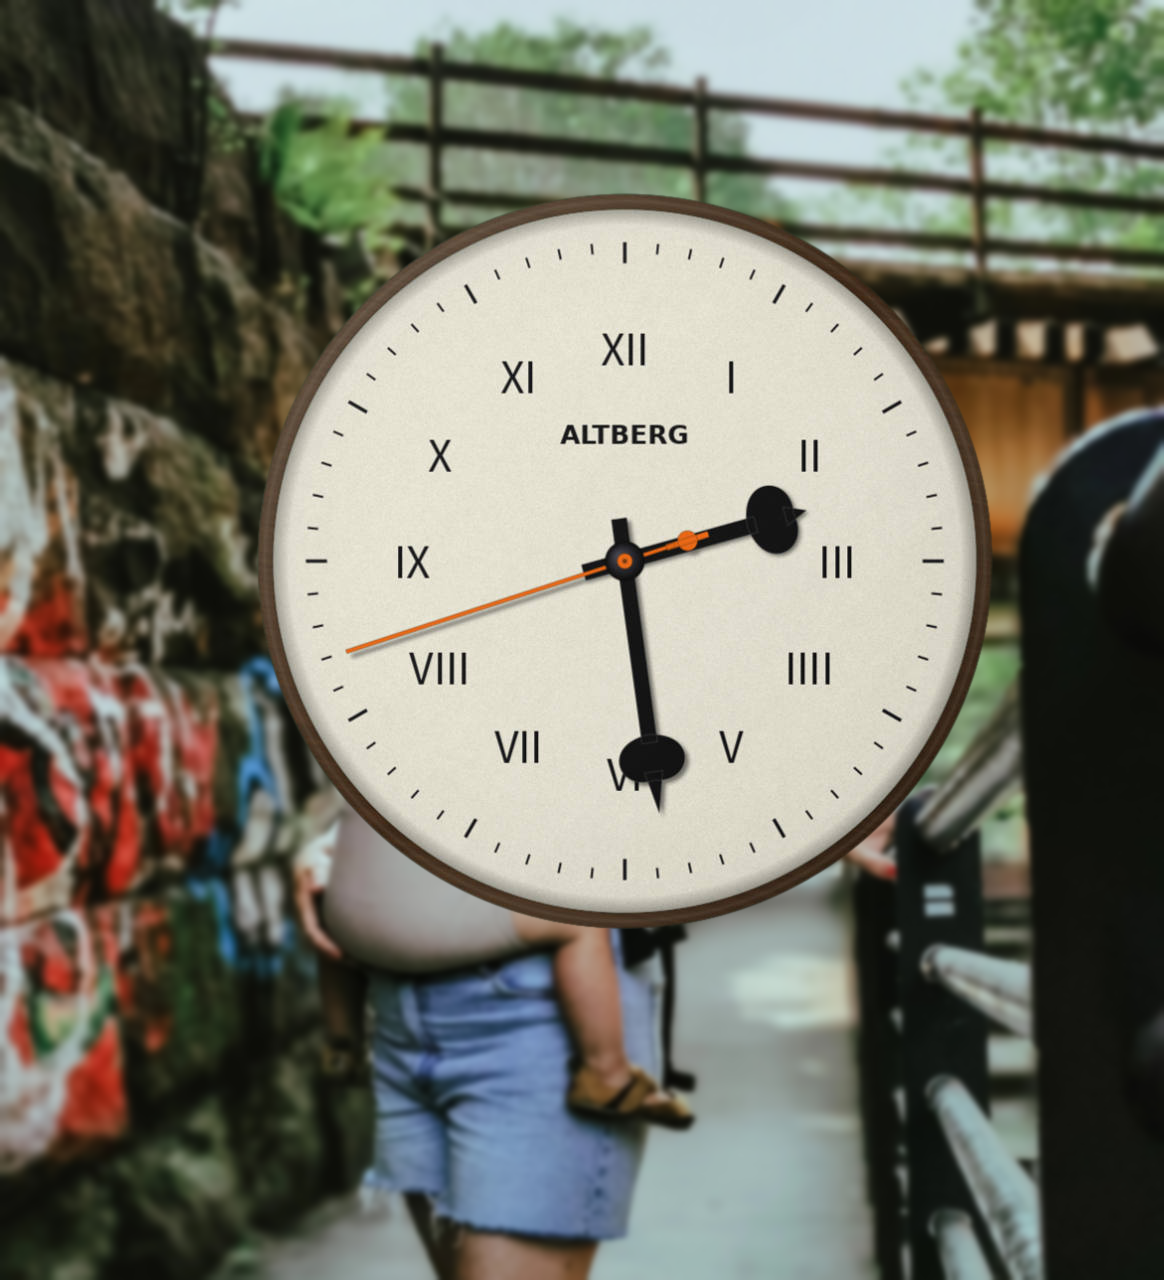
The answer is 2:28:42
